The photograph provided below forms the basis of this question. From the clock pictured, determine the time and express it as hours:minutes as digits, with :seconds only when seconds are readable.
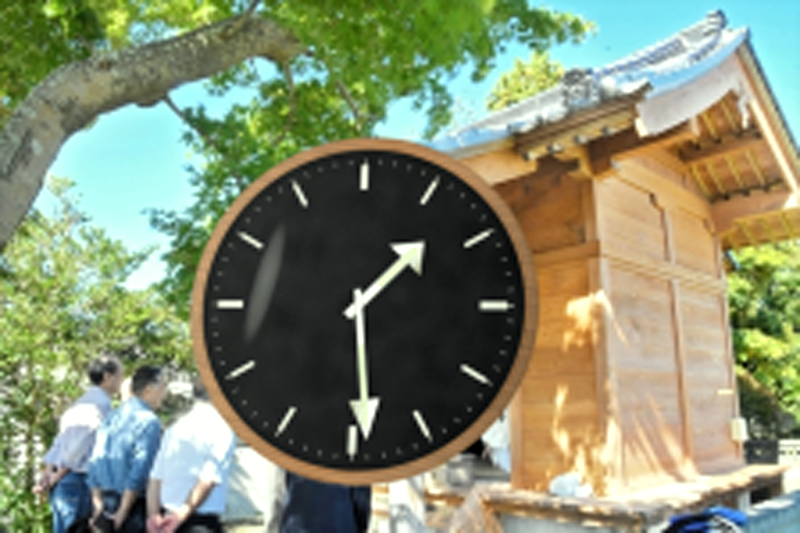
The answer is 1:29
